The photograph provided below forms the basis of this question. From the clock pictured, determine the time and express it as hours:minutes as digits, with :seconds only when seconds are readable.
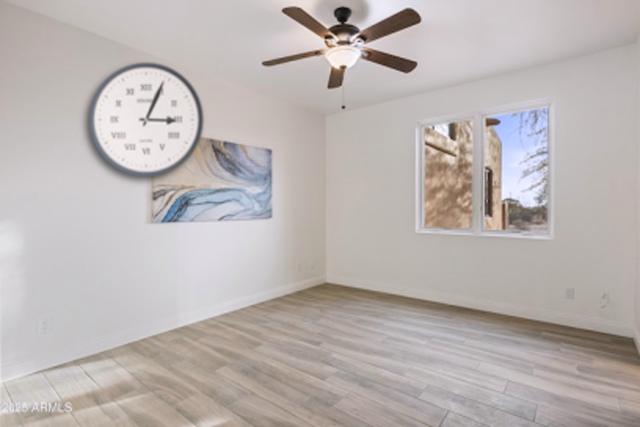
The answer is 3:04
